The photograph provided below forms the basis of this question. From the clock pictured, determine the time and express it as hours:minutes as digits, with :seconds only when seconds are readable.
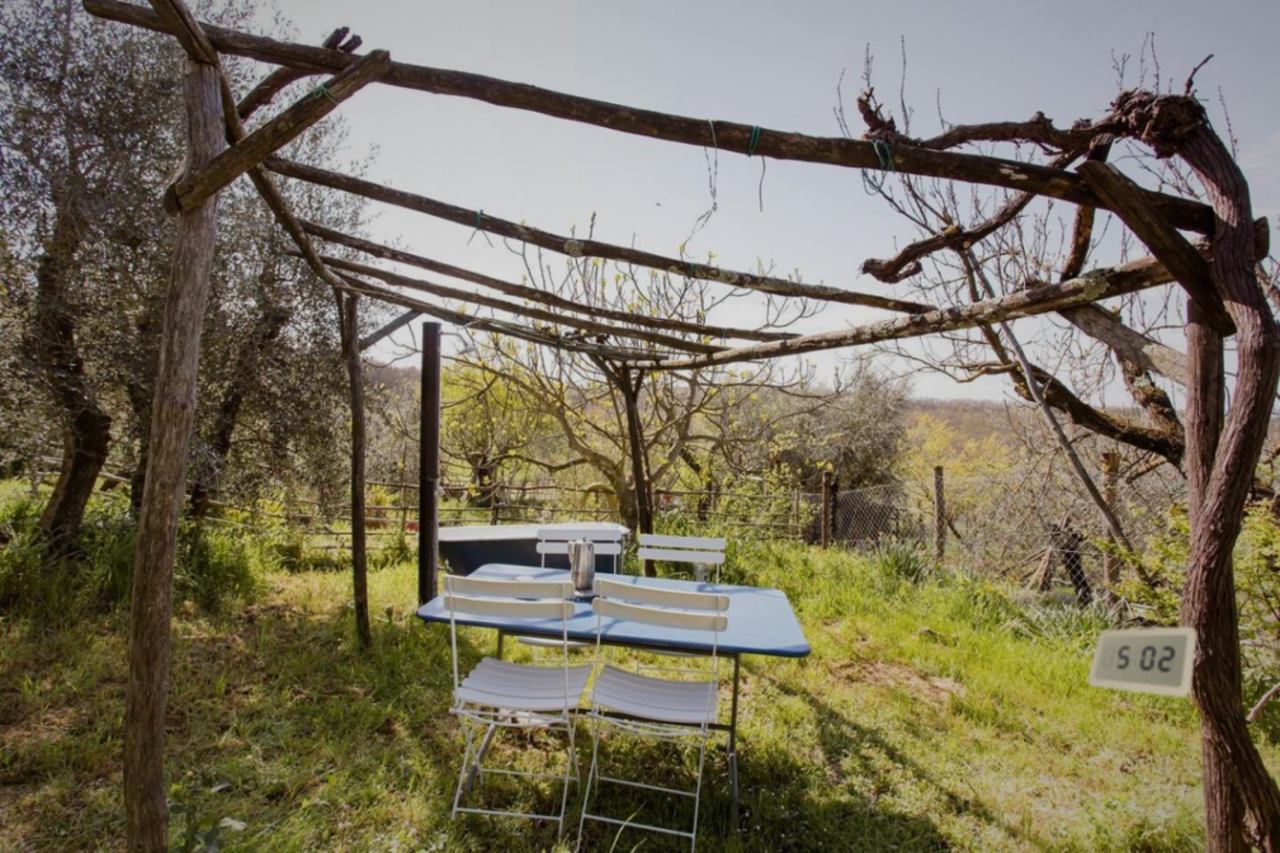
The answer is 5:02
